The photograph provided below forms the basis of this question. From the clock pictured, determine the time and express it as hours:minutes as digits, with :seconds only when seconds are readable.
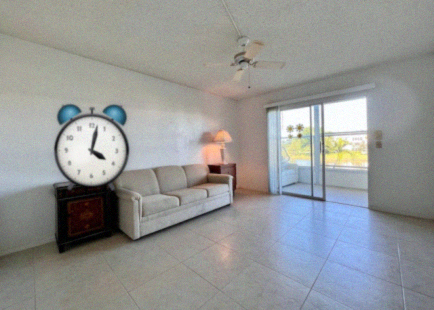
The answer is 4:02
